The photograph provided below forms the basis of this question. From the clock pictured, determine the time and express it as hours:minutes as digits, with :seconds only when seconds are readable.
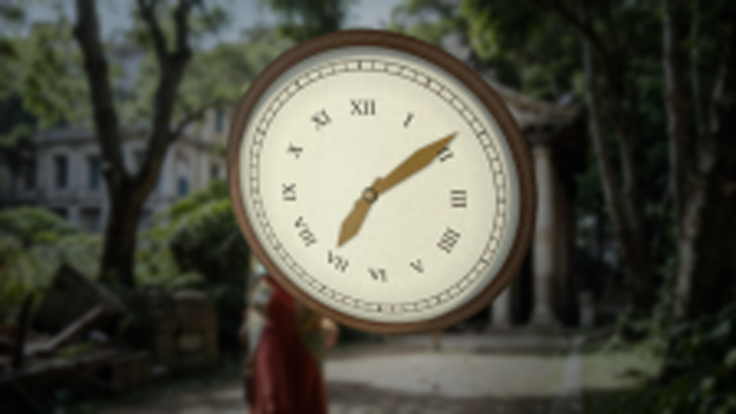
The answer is 7:09
